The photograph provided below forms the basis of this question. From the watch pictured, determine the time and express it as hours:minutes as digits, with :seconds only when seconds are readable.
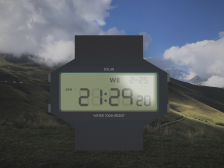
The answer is 21:29:20
